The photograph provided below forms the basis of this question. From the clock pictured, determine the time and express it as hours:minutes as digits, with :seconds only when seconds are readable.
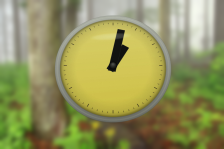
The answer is 1:02
